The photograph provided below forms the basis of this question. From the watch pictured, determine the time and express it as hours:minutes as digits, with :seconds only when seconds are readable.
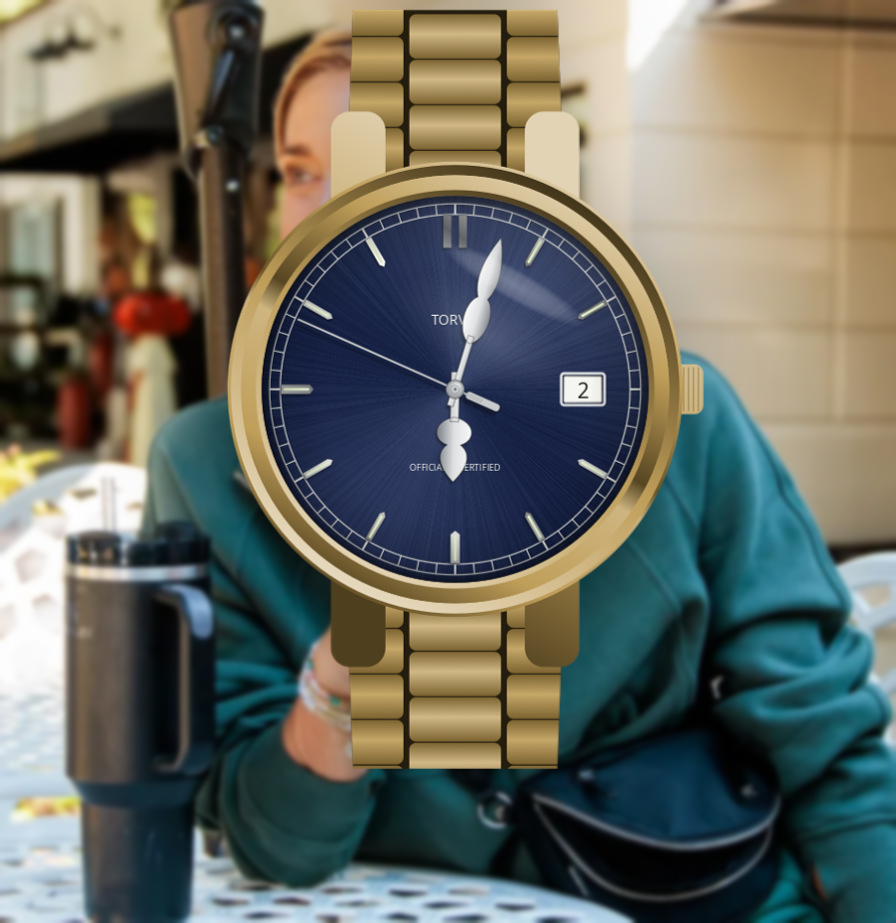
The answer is 6:02:49
